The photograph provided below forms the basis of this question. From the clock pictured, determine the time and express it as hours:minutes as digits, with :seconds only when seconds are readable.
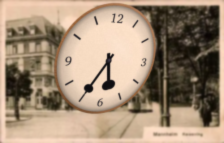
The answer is 5:35
